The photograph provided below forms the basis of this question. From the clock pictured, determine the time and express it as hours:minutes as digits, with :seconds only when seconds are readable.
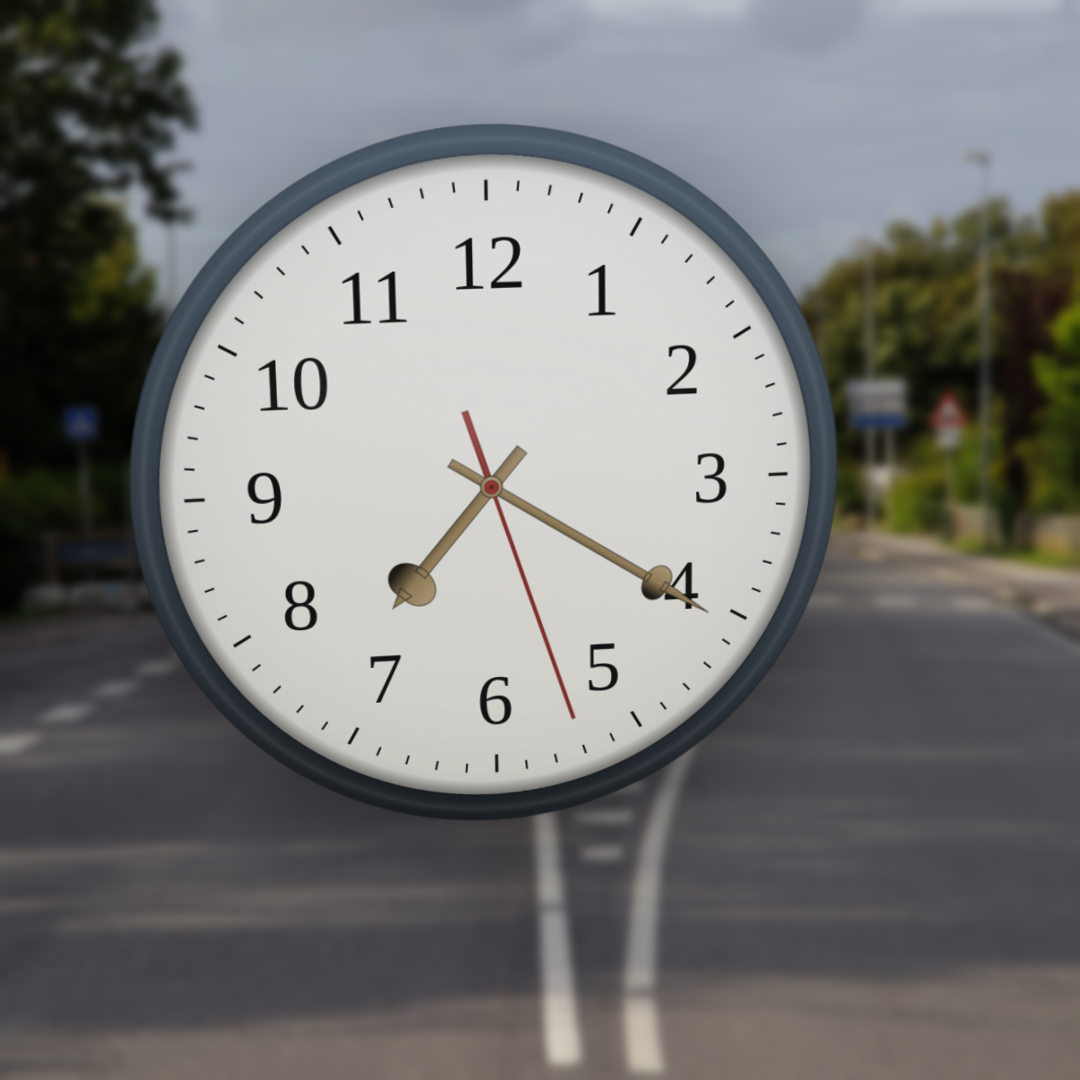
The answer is 7:20:27
